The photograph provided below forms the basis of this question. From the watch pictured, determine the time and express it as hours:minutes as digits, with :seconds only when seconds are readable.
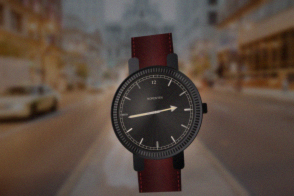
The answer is 2:44
